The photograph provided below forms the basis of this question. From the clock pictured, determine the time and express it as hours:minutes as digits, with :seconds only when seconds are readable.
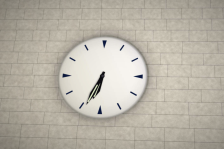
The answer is 6:34
